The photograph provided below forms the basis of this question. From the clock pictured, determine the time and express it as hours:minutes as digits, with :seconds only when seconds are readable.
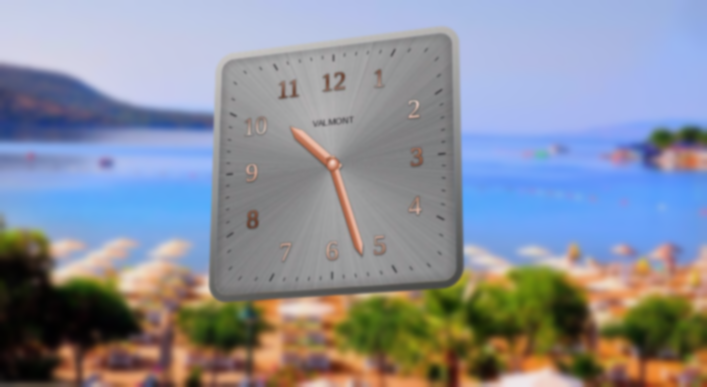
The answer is 10:27
